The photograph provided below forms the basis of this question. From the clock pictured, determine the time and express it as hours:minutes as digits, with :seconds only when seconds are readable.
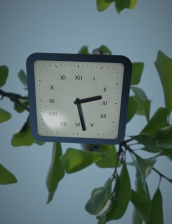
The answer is 2:28
